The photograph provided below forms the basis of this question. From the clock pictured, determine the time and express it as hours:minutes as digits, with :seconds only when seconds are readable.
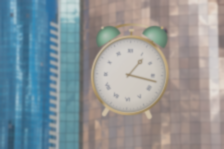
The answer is 1:17
